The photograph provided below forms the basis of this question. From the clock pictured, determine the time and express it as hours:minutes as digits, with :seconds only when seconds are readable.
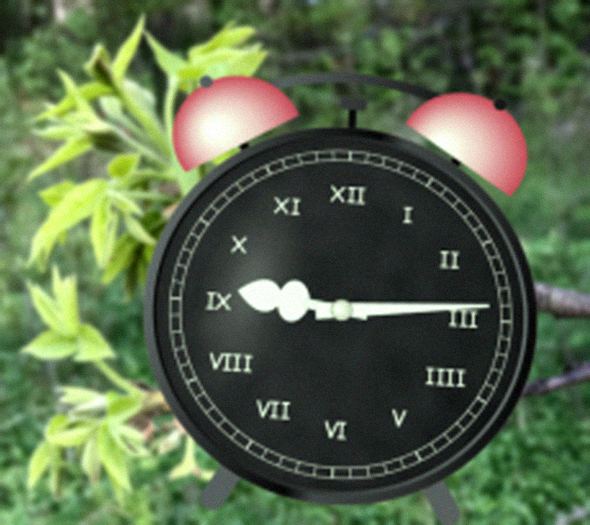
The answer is 9:14
